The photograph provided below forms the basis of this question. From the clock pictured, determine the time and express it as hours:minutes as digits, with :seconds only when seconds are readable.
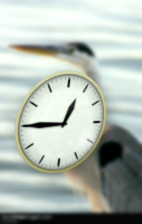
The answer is 12:45
